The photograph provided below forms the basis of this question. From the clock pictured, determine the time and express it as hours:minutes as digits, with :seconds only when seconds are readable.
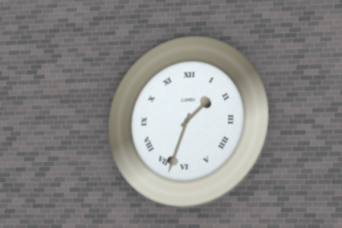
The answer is 1:33
